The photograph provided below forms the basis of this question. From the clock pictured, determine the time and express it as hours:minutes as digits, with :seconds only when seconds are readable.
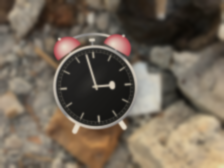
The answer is 2:58
